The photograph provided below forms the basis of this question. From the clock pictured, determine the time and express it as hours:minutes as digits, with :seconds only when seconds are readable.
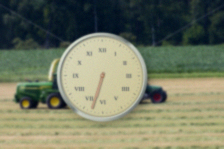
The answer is 6:33
